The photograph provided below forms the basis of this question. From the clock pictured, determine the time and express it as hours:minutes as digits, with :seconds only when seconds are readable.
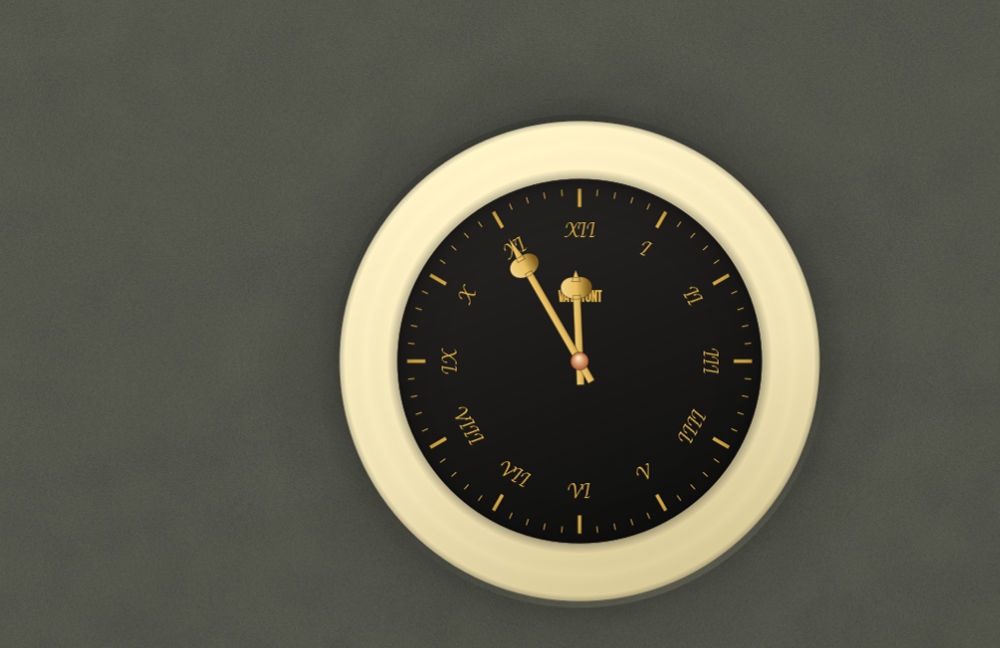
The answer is 11:55
